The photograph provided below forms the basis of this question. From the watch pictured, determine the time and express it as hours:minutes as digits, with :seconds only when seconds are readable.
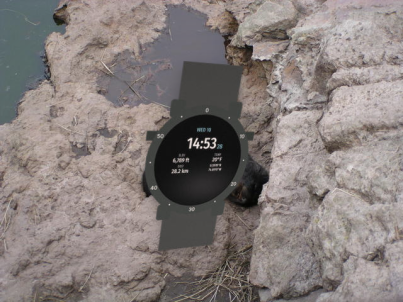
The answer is 14:53
